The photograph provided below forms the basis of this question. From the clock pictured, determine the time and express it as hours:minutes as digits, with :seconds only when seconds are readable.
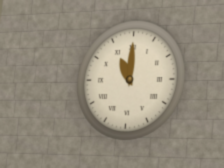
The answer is 11:00
